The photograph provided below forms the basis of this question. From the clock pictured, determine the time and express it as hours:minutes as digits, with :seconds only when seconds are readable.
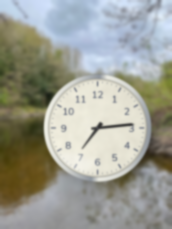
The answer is 7:14
